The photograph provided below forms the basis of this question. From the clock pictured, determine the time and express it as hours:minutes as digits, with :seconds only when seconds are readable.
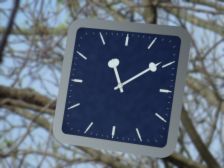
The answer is 11:09
